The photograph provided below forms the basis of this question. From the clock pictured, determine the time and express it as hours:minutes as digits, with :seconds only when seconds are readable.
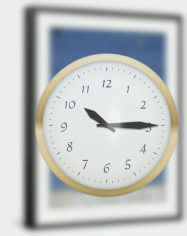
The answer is 10:15
